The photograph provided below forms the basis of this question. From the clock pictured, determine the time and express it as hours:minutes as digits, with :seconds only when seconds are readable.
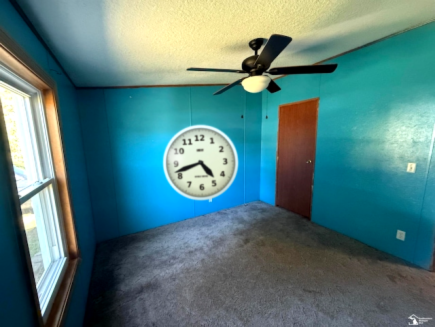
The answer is 4:42
